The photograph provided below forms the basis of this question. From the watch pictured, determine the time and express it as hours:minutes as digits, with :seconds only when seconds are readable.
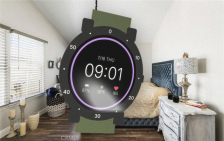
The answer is 9:01
